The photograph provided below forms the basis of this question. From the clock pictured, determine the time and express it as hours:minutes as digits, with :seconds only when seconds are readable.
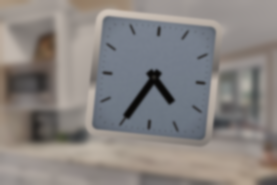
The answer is 4:35
